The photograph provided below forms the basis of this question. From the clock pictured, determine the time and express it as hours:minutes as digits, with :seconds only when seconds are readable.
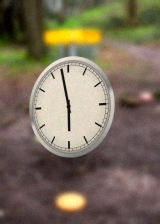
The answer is 5:58
